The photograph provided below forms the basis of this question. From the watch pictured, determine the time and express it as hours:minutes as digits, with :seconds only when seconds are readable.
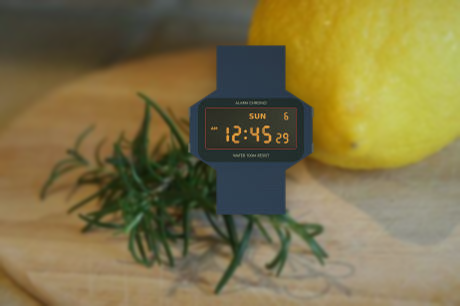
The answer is 12:45:29
